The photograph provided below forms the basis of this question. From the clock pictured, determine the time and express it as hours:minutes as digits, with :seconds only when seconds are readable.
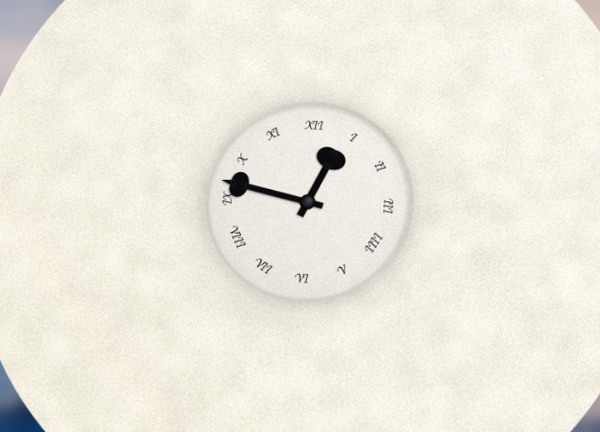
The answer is 12:47
